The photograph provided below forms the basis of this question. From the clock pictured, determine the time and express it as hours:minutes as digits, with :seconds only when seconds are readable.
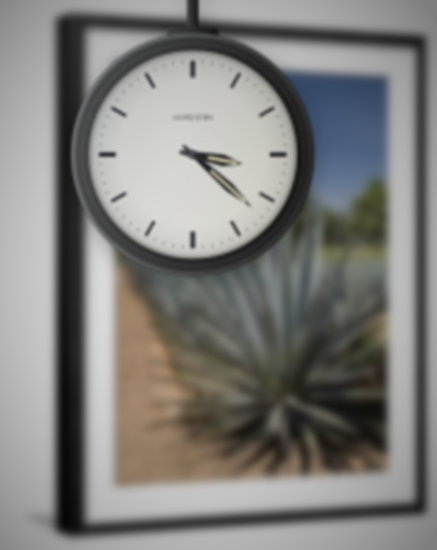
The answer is 3:22
